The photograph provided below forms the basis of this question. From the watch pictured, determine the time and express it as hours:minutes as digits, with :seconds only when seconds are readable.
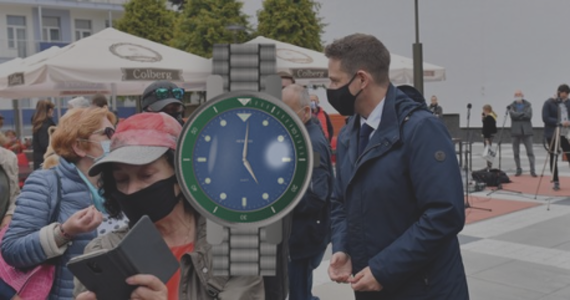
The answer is 5:01
